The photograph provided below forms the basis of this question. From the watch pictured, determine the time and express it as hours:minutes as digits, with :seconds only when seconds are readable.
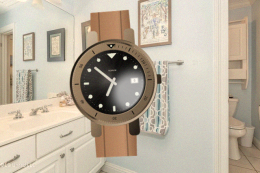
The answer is 6:52
